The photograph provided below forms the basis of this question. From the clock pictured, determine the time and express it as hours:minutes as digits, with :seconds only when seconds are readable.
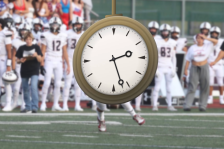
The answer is 2:27
